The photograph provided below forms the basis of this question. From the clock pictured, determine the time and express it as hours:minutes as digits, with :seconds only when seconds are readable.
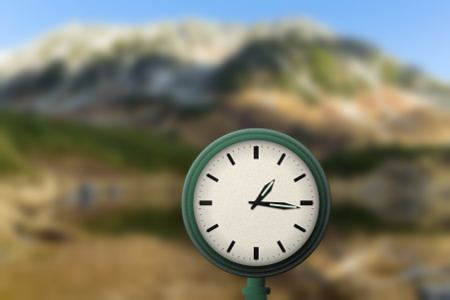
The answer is 1:16
